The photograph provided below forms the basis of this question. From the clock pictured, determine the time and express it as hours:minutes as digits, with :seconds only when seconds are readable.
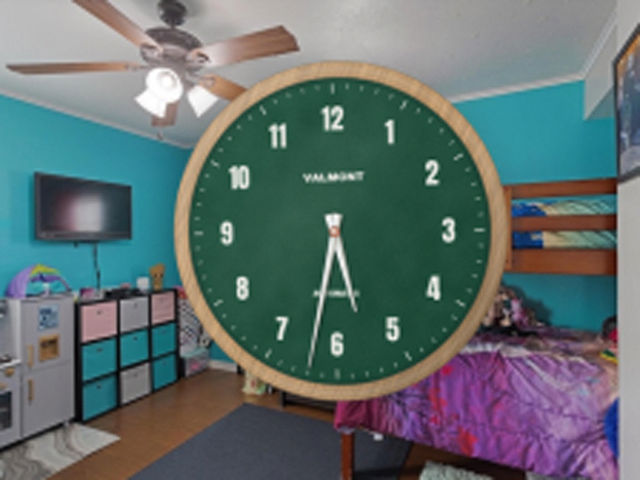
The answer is 5:32
